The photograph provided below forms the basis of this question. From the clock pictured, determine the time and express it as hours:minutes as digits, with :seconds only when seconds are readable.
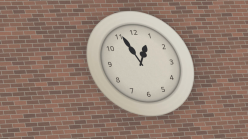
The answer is 12:56
